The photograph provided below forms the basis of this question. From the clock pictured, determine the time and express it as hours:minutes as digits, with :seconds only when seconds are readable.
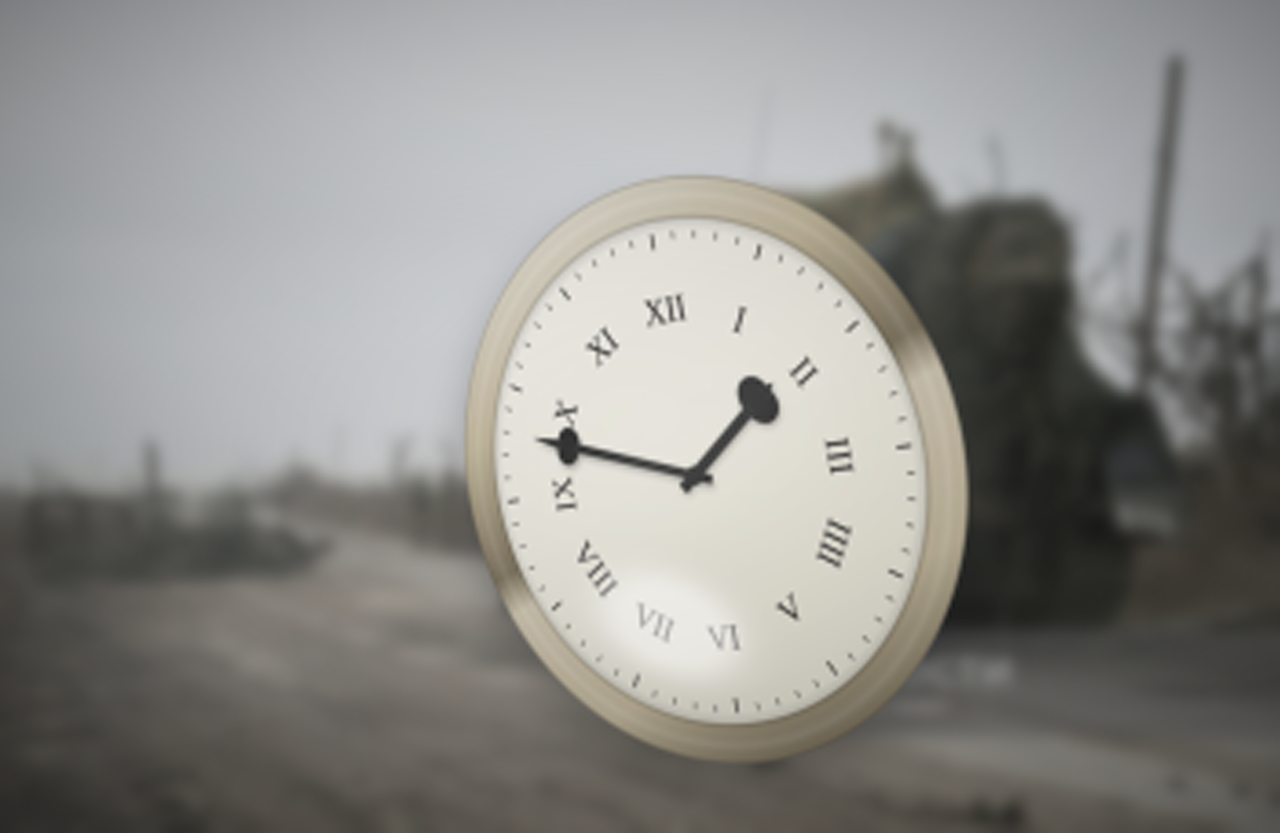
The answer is 1:48
